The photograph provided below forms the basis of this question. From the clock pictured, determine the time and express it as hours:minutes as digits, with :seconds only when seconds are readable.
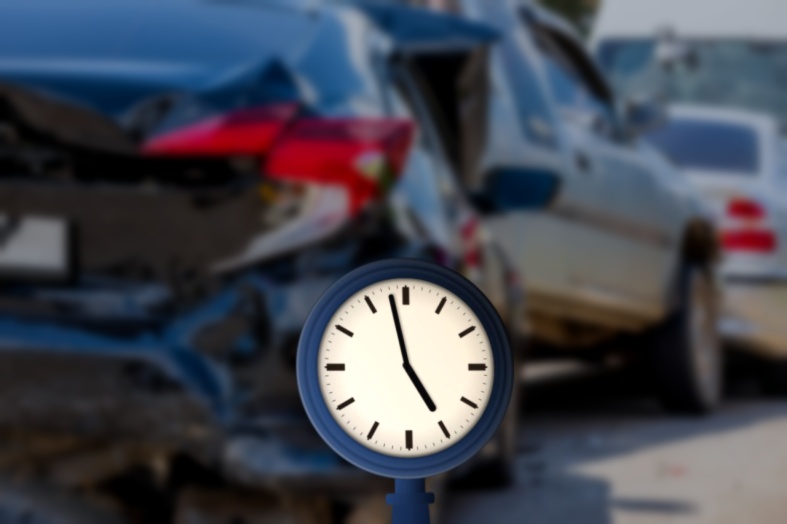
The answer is 4:58
